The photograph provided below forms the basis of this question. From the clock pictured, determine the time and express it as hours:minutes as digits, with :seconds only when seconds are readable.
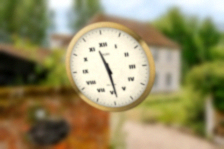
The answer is 11:29
